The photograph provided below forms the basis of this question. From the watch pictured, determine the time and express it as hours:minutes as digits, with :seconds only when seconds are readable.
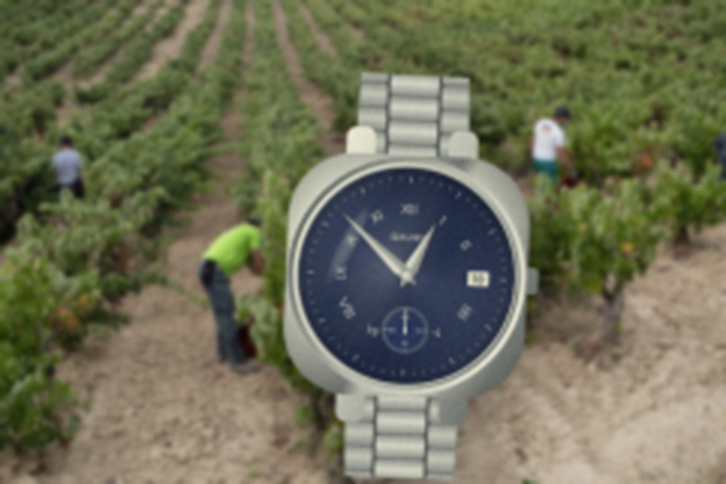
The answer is 12:52
